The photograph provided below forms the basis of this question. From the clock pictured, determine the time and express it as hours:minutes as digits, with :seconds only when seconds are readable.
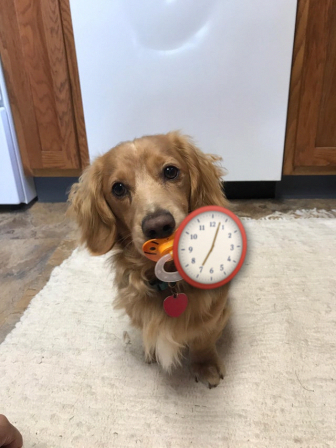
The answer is 7:03
